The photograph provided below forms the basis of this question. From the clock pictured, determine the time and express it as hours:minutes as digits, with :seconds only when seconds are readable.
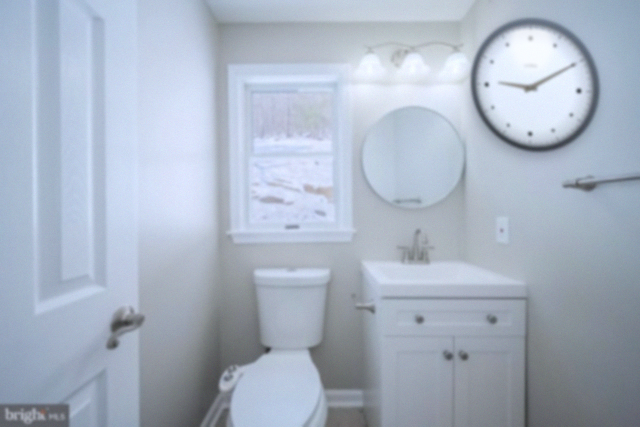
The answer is 9:10
